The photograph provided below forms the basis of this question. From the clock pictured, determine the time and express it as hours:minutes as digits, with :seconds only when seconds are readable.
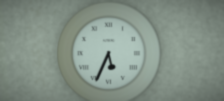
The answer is 5:34
